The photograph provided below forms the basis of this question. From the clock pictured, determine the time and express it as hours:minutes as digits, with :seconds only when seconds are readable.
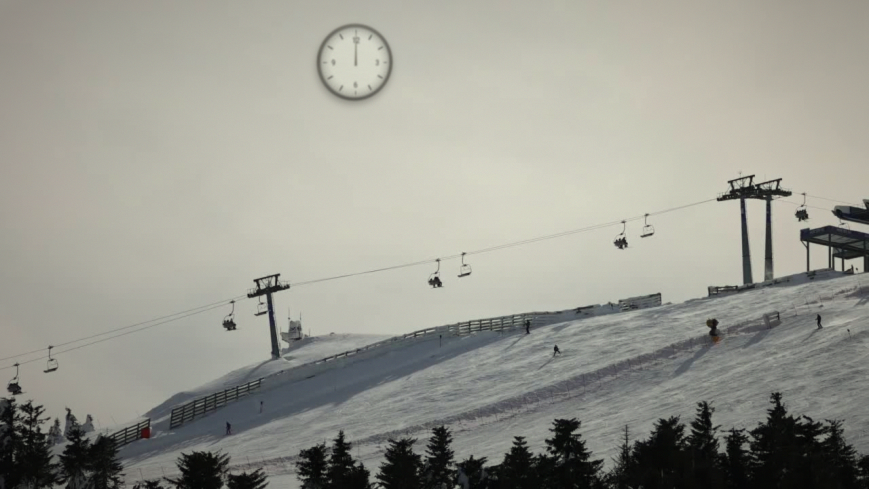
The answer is 12:00
